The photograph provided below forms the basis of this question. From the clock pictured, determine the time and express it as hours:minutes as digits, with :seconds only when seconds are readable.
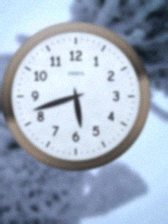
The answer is 5:42
